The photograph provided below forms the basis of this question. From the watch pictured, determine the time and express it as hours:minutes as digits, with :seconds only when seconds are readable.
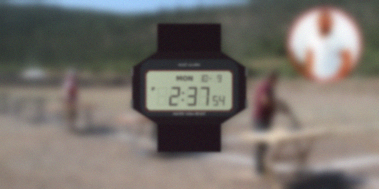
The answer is 2:37
